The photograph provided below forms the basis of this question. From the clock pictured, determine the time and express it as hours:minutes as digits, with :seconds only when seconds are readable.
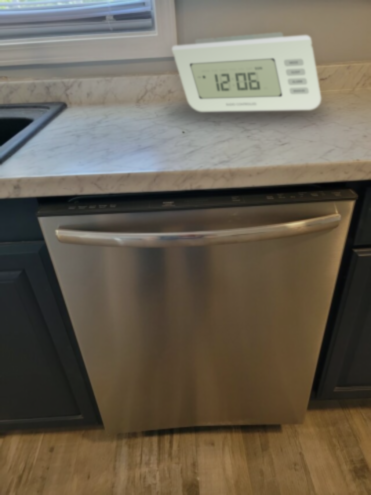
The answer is 12:06
